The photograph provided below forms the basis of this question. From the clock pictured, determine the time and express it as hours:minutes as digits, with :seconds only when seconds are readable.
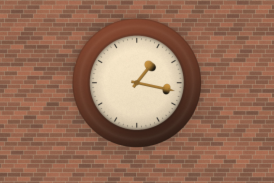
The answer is 1:17
